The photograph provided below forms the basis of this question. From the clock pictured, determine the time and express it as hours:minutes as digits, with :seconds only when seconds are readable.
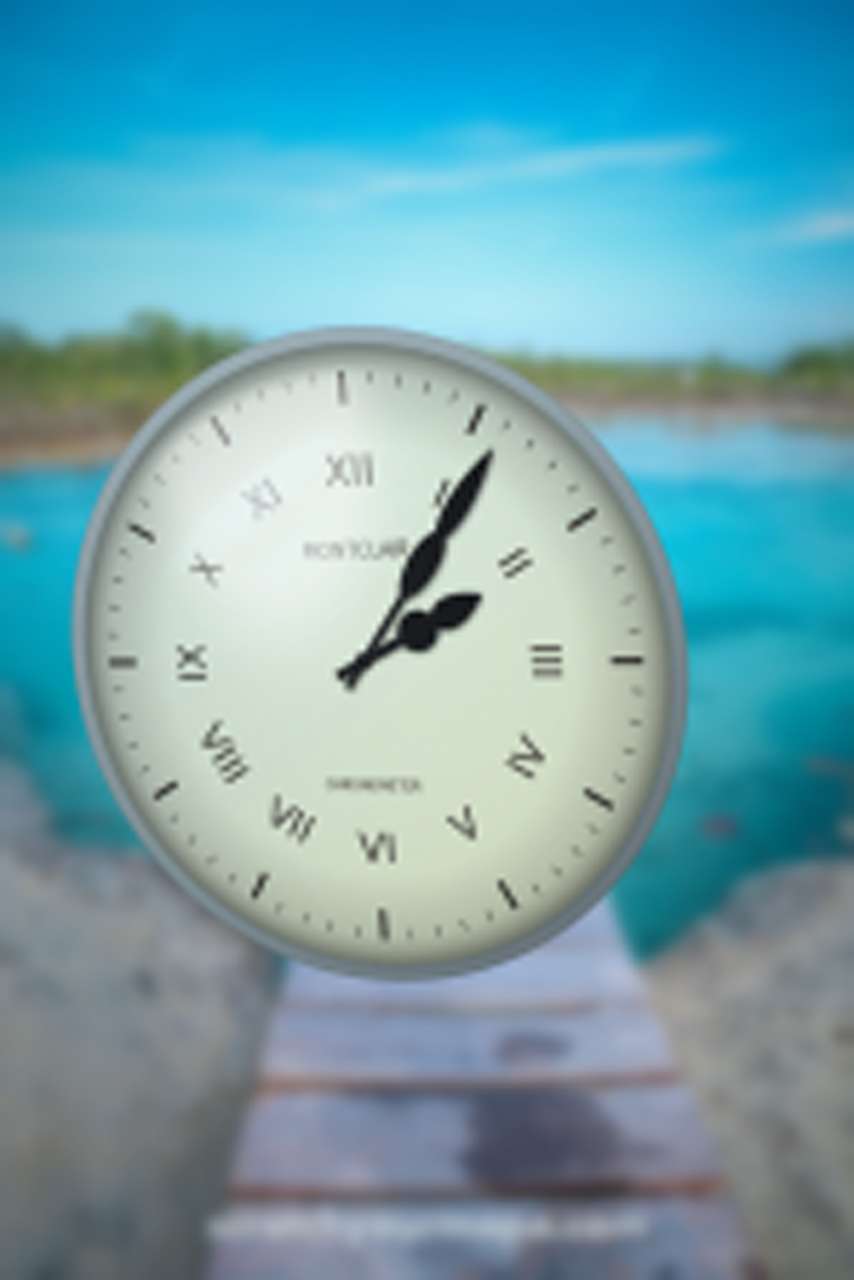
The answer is 2:06
